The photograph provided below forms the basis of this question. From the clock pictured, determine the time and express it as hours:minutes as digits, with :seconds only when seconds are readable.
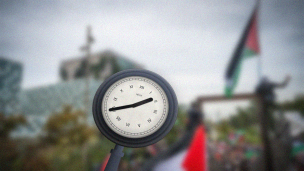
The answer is 1:40
